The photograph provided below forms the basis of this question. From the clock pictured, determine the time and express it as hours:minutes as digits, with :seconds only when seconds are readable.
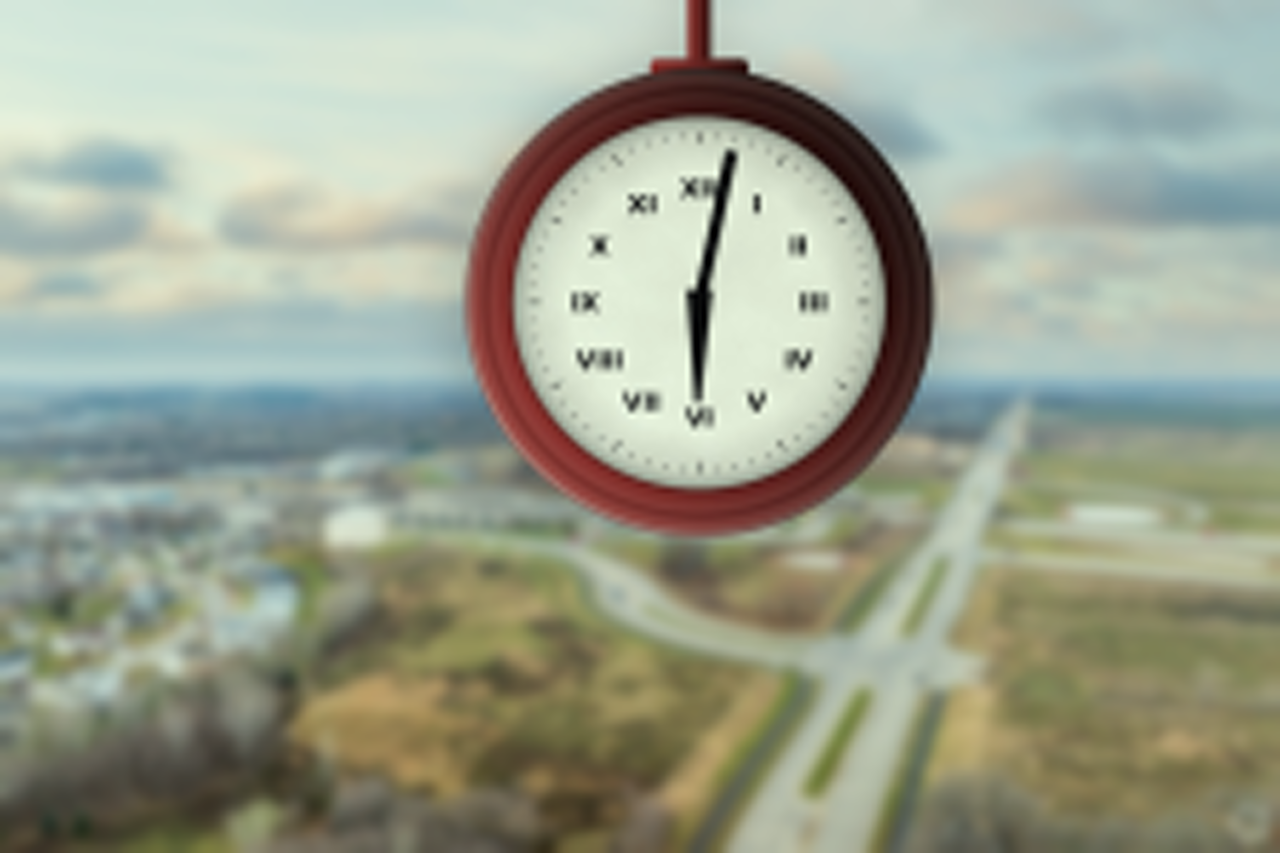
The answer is 6:02
